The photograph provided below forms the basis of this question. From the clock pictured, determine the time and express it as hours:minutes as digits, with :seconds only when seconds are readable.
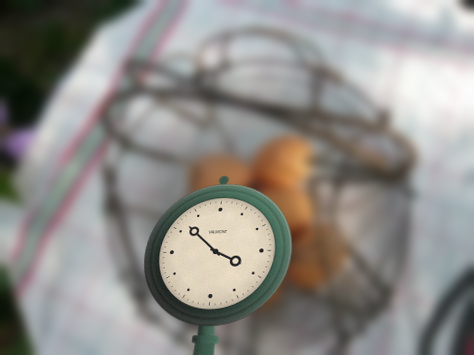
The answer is 3:52
